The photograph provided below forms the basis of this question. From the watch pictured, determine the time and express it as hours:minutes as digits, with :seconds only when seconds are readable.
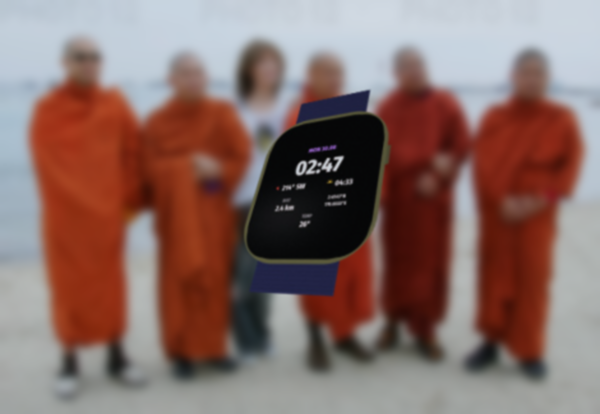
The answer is 2:47
